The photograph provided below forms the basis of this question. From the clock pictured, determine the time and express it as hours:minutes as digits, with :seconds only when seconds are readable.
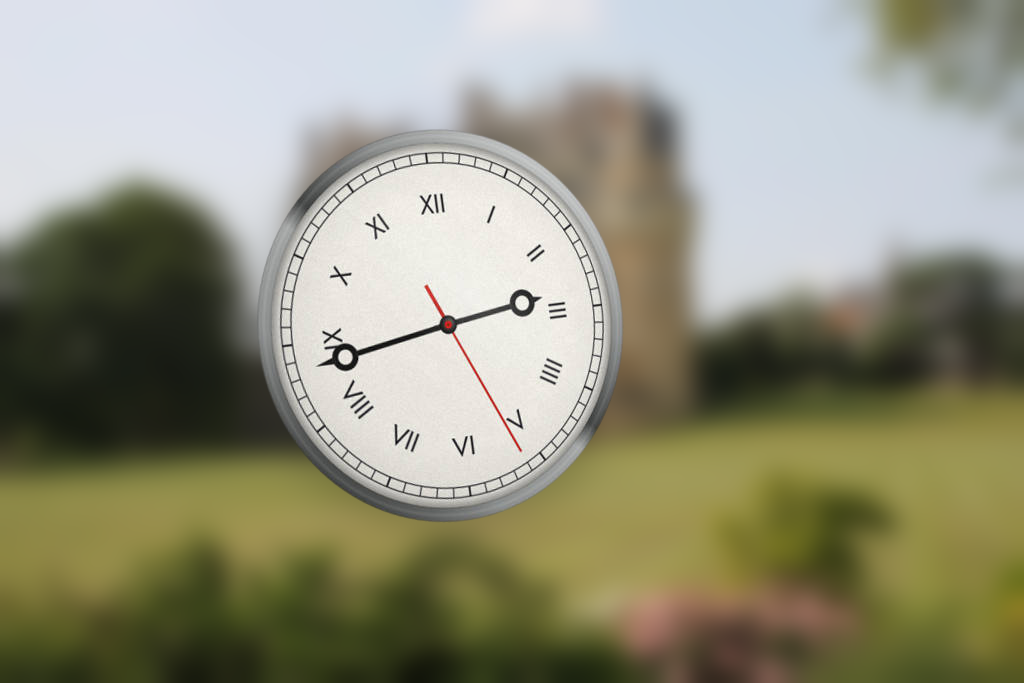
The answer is 2:43:26
